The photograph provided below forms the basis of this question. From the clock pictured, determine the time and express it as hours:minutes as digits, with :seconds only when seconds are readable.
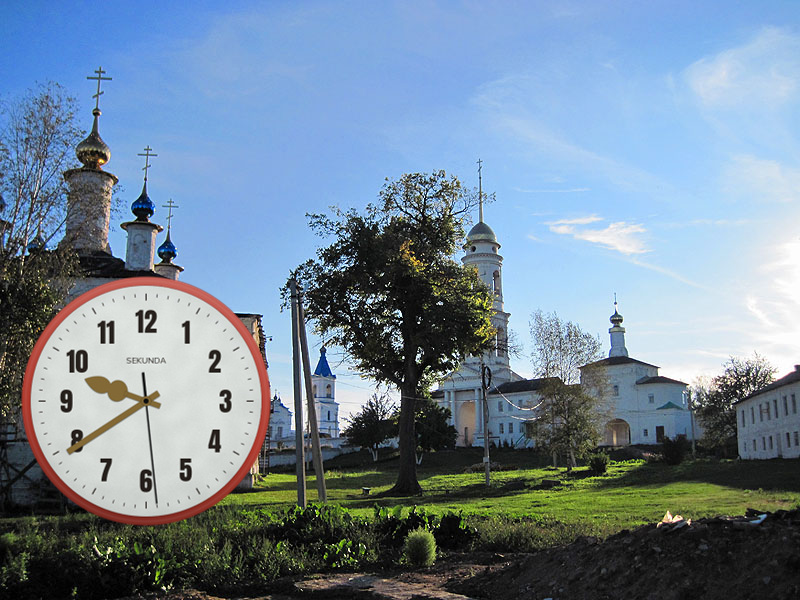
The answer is 9:39:29
